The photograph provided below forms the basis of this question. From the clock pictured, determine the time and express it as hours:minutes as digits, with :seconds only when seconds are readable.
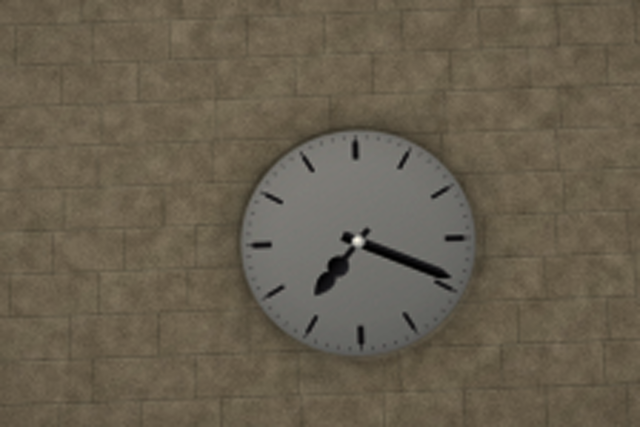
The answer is 7:19
